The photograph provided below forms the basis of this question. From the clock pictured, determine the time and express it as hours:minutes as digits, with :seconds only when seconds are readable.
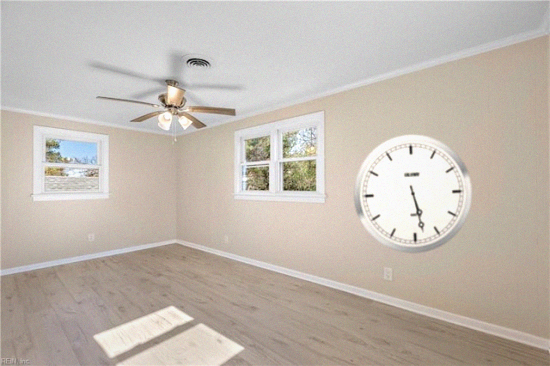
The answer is 5:28
